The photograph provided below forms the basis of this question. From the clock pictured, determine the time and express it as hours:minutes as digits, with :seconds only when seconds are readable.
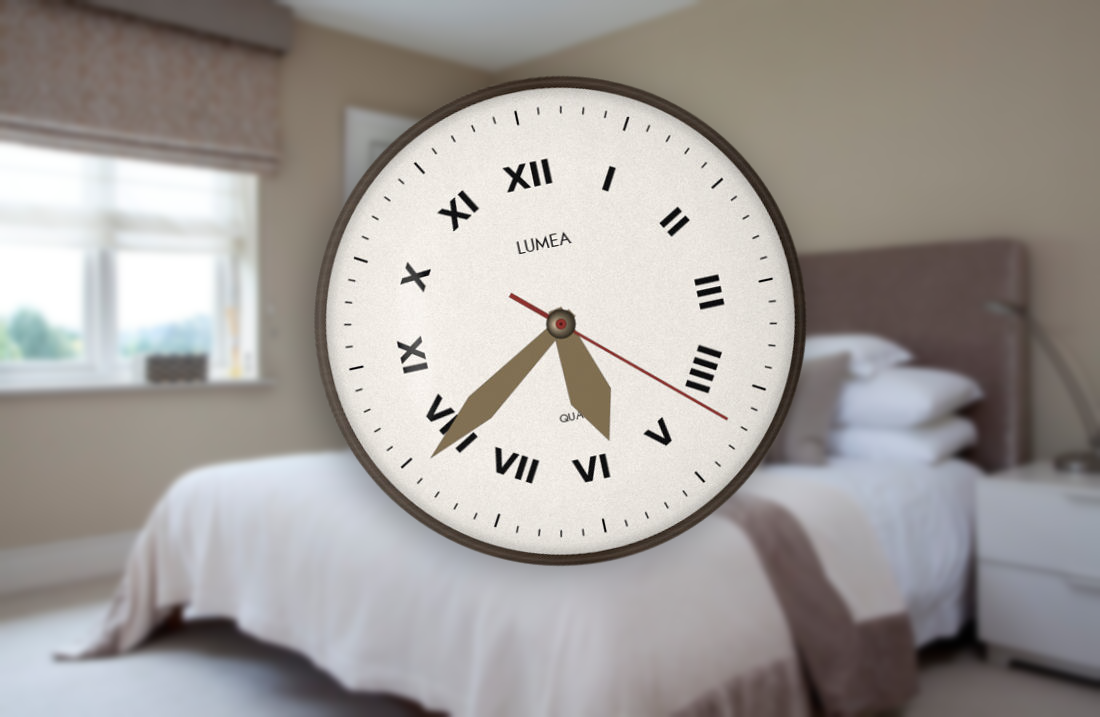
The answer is 5:39:22
